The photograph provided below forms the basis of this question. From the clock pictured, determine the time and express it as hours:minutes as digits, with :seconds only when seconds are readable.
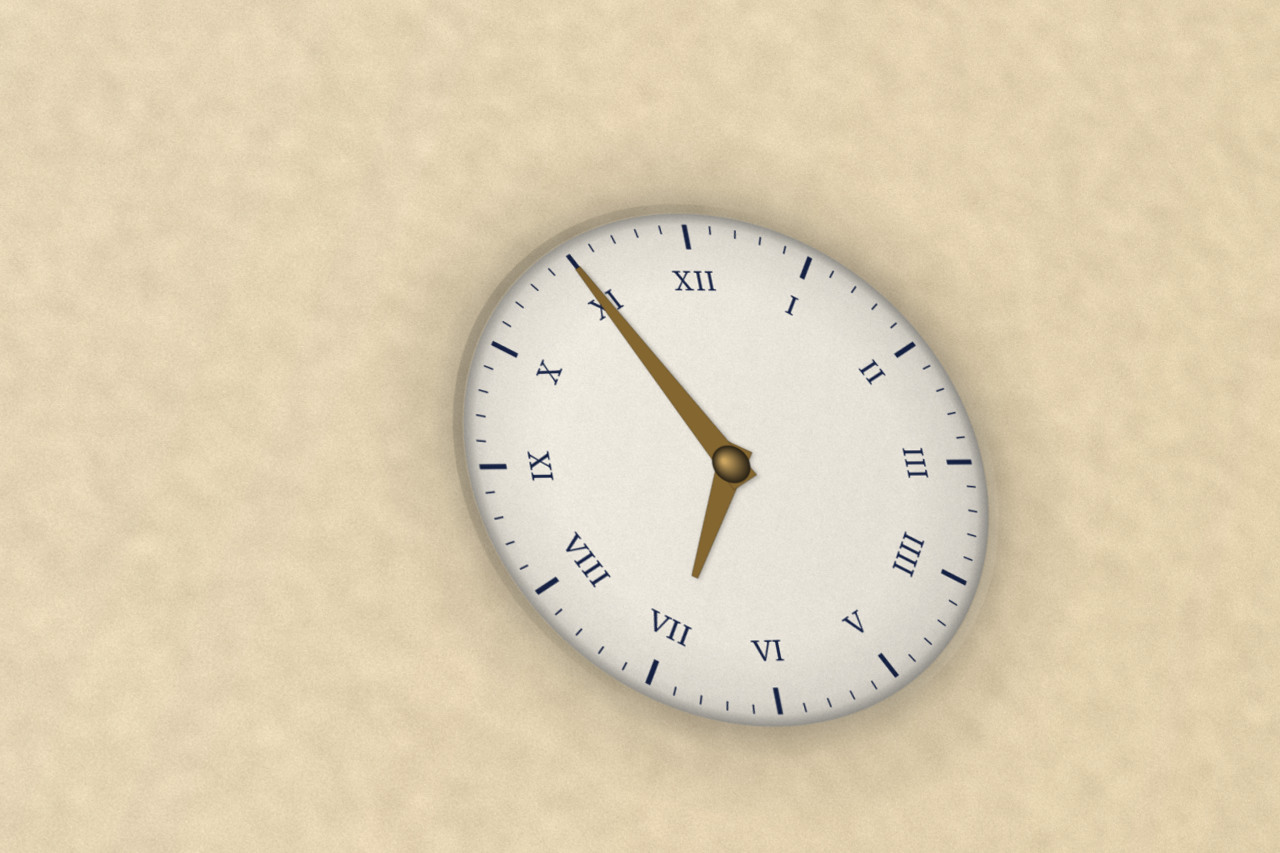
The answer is 6:55
